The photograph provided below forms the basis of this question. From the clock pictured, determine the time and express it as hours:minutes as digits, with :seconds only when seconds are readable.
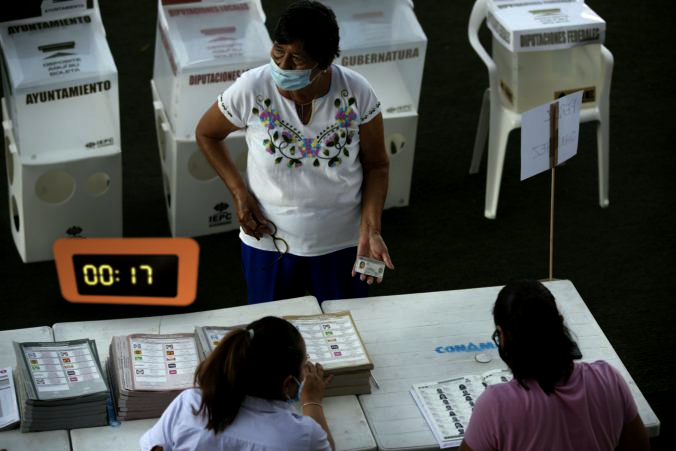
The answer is 0:17
